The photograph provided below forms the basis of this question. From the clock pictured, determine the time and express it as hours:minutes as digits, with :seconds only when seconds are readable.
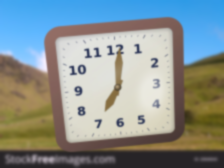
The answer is 7:01
